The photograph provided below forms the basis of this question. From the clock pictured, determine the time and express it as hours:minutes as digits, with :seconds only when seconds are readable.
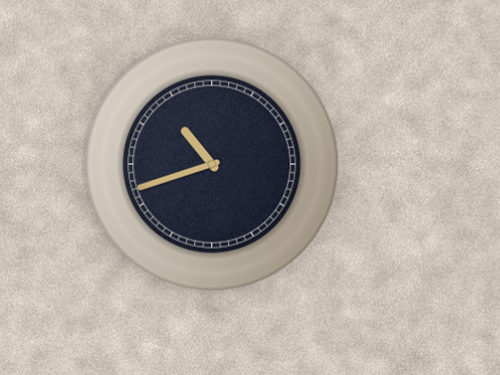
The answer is 10:42
